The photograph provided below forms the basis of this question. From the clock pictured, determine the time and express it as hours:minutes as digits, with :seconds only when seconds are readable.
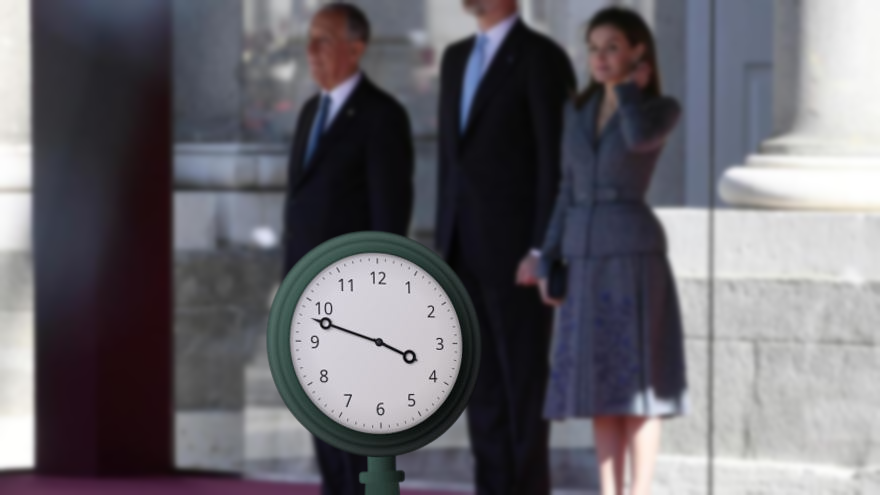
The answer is 3:48
